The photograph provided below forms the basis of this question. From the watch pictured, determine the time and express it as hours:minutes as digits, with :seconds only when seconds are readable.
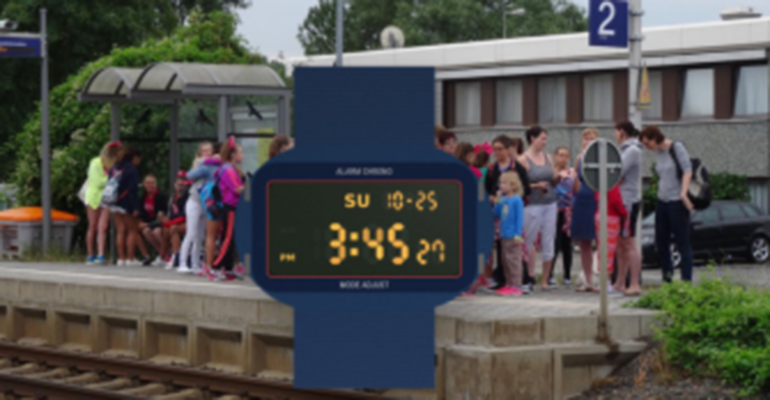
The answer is 3:45:27
